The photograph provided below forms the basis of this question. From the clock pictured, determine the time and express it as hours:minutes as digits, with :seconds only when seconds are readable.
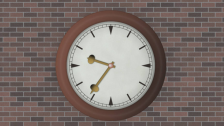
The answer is 9:36
